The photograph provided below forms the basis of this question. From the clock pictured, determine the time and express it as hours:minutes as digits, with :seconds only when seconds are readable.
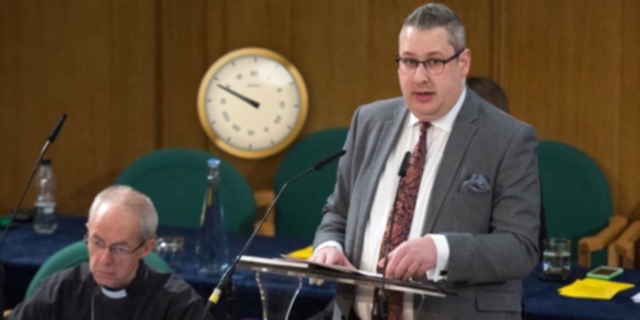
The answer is 9:49
